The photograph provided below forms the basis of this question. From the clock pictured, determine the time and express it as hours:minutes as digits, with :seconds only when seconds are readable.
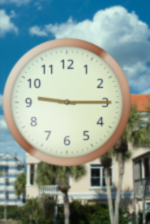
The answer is 9:15
